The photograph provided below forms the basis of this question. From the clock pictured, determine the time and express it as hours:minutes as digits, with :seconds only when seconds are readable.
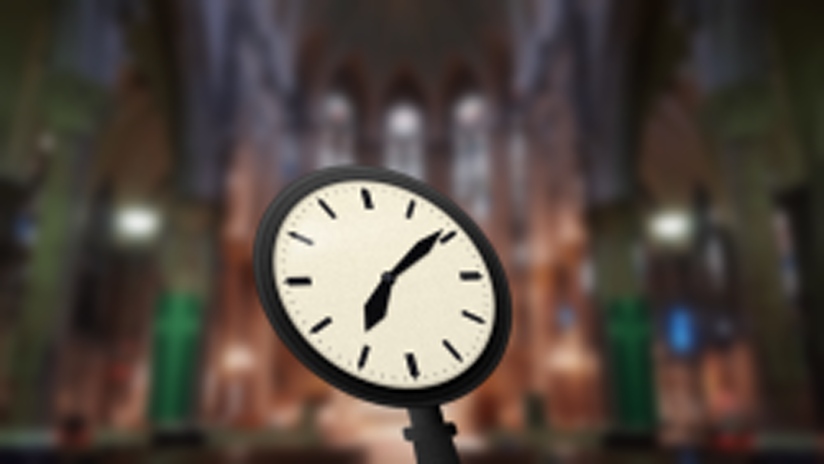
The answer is 7:09
